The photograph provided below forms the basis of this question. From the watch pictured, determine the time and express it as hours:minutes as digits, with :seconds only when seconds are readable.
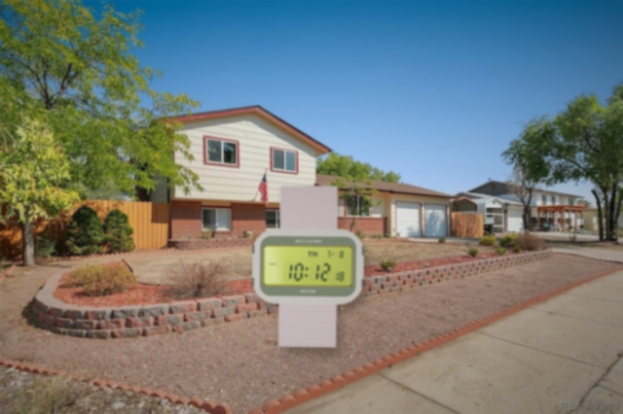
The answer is 10:12
